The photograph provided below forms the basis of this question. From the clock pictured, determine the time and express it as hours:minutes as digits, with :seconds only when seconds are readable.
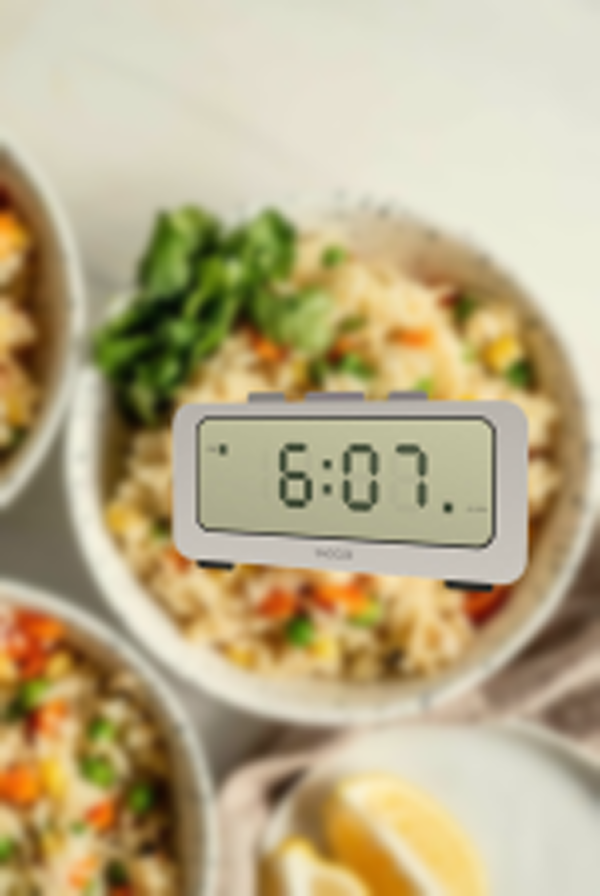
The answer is 6:07
